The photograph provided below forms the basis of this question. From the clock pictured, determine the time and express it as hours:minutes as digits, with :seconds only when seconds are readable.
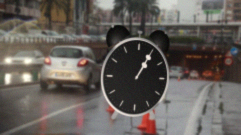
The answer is 1:05
